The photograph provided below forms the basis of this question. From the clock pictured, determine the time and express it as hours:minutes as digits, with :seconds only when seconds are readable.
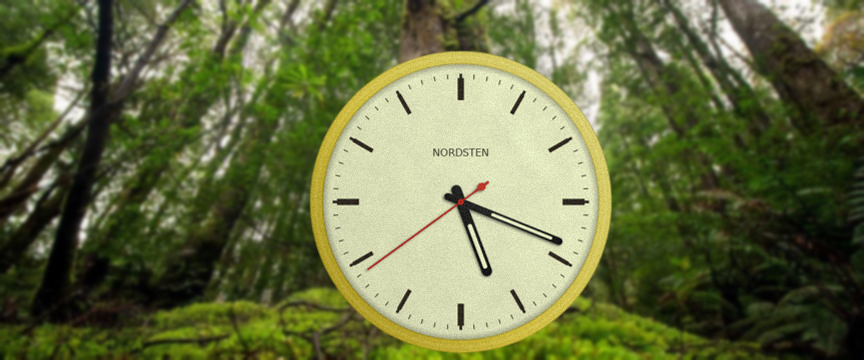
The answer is 5:18:39
